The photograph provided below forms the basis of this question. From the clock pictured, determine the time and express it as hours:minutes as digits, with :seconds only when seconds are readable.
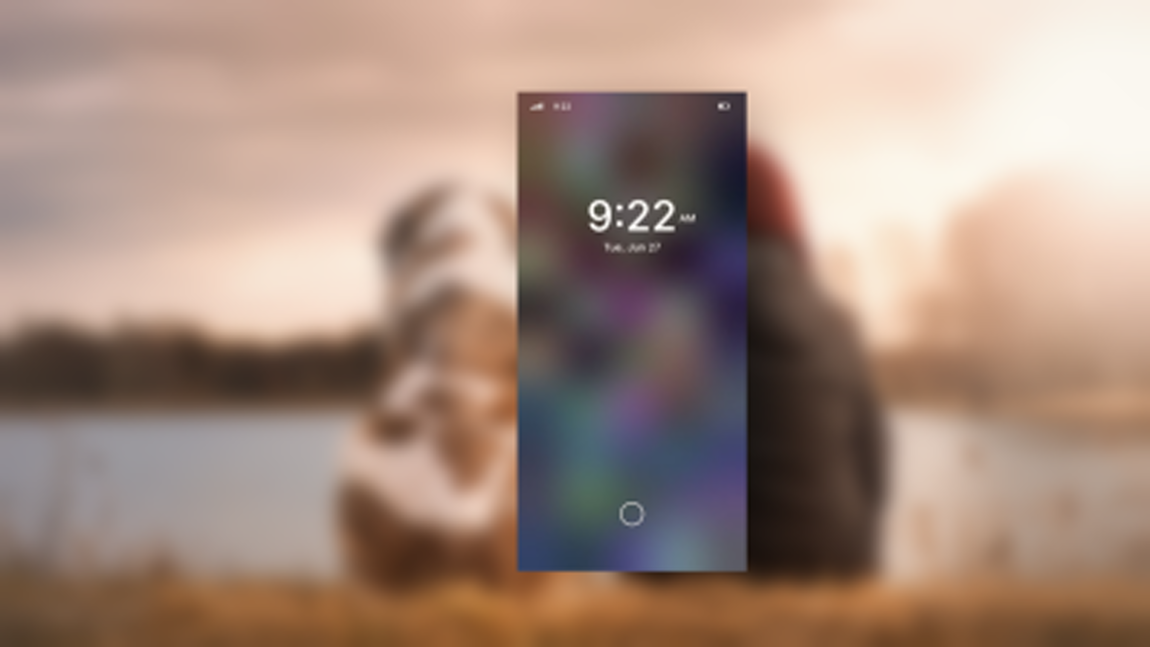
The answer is 9:22
